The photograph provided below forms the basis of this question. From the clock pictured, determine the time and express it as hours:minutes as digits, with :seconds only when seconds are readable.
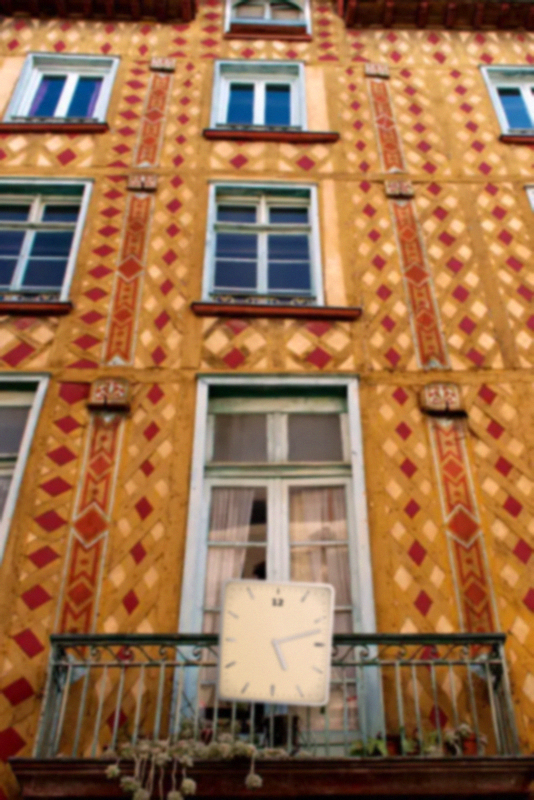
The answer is 5:12
